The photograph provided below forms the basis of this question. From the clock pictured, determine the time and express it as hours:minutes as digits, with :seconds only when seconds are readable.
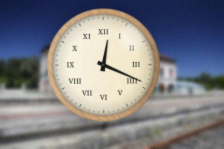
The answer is 12:19
